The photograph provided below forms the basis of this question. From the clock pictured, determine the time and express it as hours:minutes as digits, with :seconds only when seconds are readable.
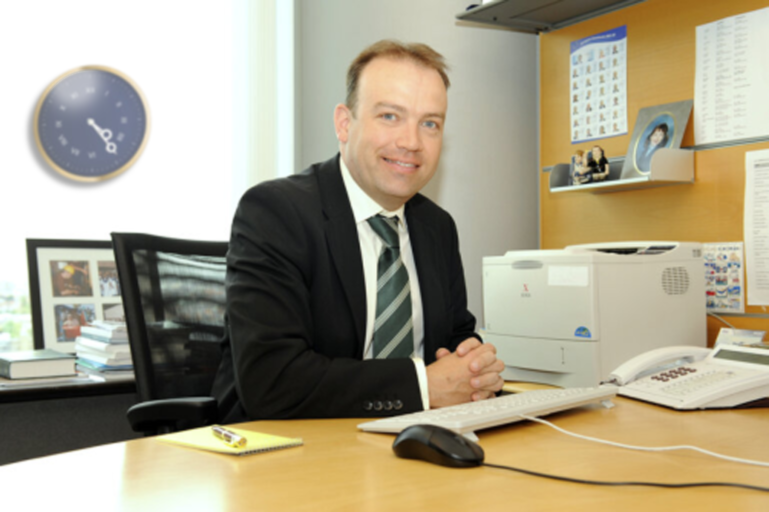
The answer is 4:24
